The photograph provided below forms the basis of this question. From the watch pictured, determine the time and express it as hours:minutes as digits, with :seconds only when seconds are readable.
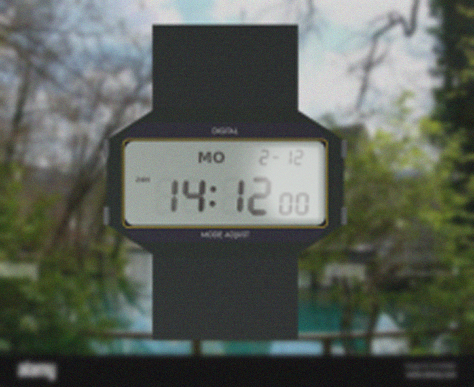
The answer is 14:12:00
